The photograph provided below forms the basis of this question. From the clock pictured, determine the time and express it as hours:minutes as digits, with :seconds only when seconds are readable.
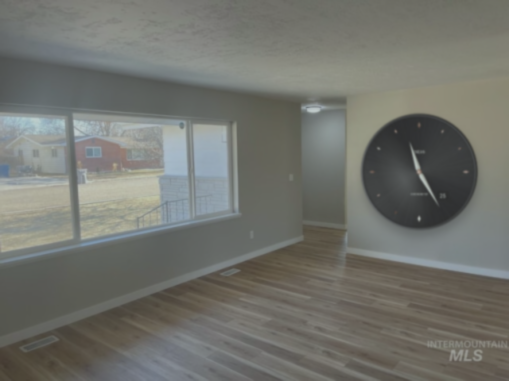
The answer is 11:25
